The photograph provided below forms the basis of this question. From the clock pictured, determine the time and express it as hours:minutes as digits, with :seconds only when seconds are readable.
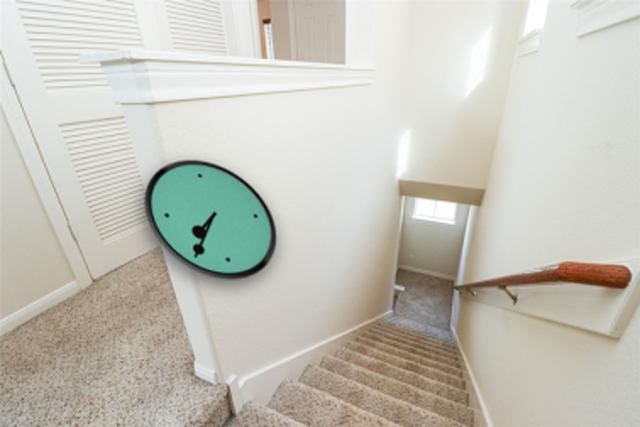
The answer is 7:36
